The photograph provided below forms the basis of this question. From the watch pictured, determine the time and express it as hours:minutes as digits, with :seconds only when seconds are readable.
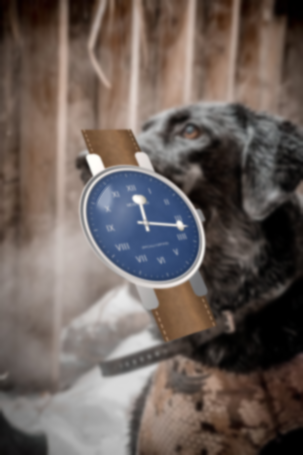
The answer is 12:17
